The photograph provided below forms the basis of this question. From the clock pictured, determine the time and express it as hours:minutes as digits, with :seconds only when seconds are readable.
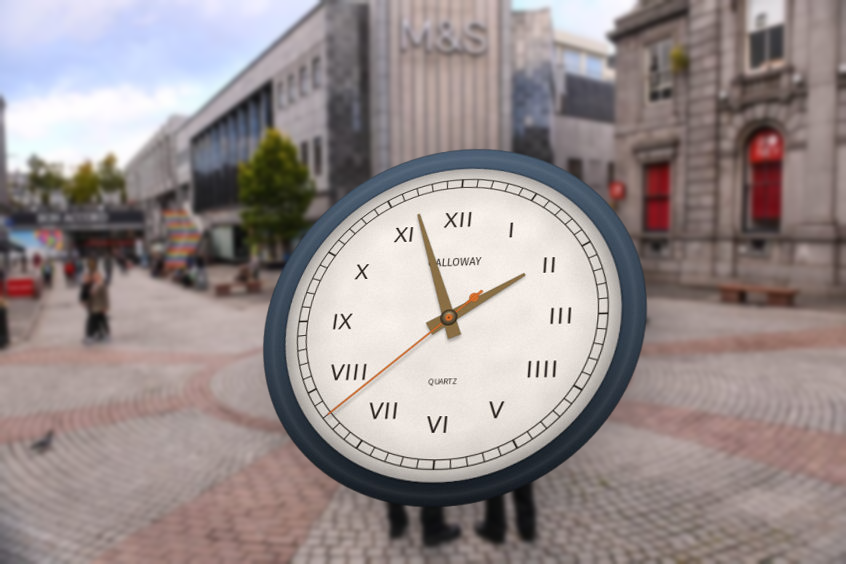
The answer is 1:56:38
